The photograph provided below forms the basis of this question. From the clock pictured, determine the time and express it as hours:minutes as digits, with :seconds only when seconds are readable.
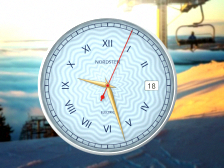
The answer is 9:27:04
